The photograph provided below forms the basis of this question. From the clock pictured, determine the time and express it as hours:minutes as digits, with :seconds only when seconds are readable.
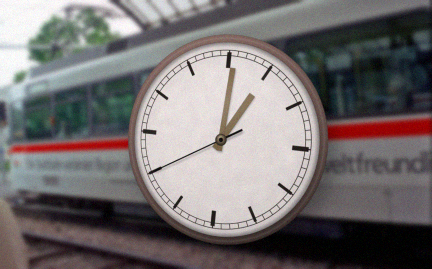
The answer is 1:00:40
